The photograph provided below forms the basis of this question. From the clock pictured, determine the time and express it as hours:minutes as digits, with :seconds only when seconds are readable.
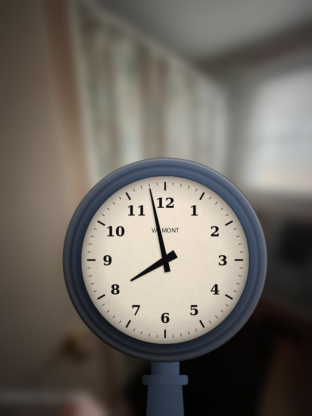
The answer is 7:58
